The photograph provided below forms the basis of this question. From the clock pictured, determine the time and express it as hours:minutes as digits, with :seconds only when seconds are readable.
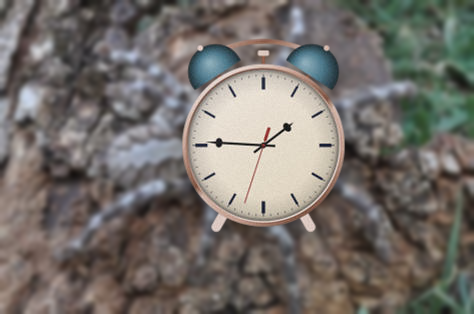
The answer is 1:45:33
